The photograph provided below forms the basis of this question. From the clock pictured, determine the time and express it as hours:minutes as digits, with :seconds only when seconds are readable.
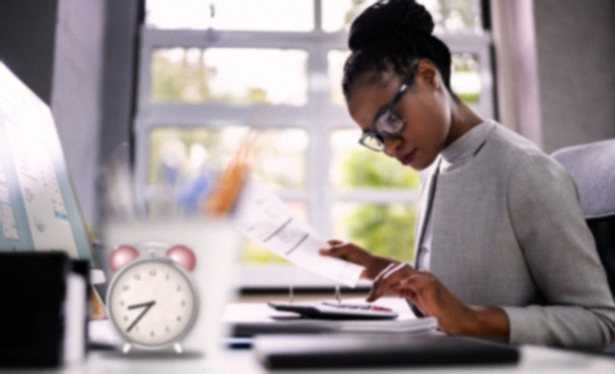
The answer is 8:37
